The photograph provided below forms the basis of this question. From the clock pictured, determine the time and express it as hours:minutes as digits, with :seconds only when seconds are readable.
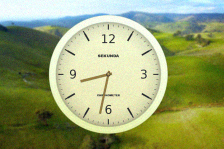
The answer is 8:32
